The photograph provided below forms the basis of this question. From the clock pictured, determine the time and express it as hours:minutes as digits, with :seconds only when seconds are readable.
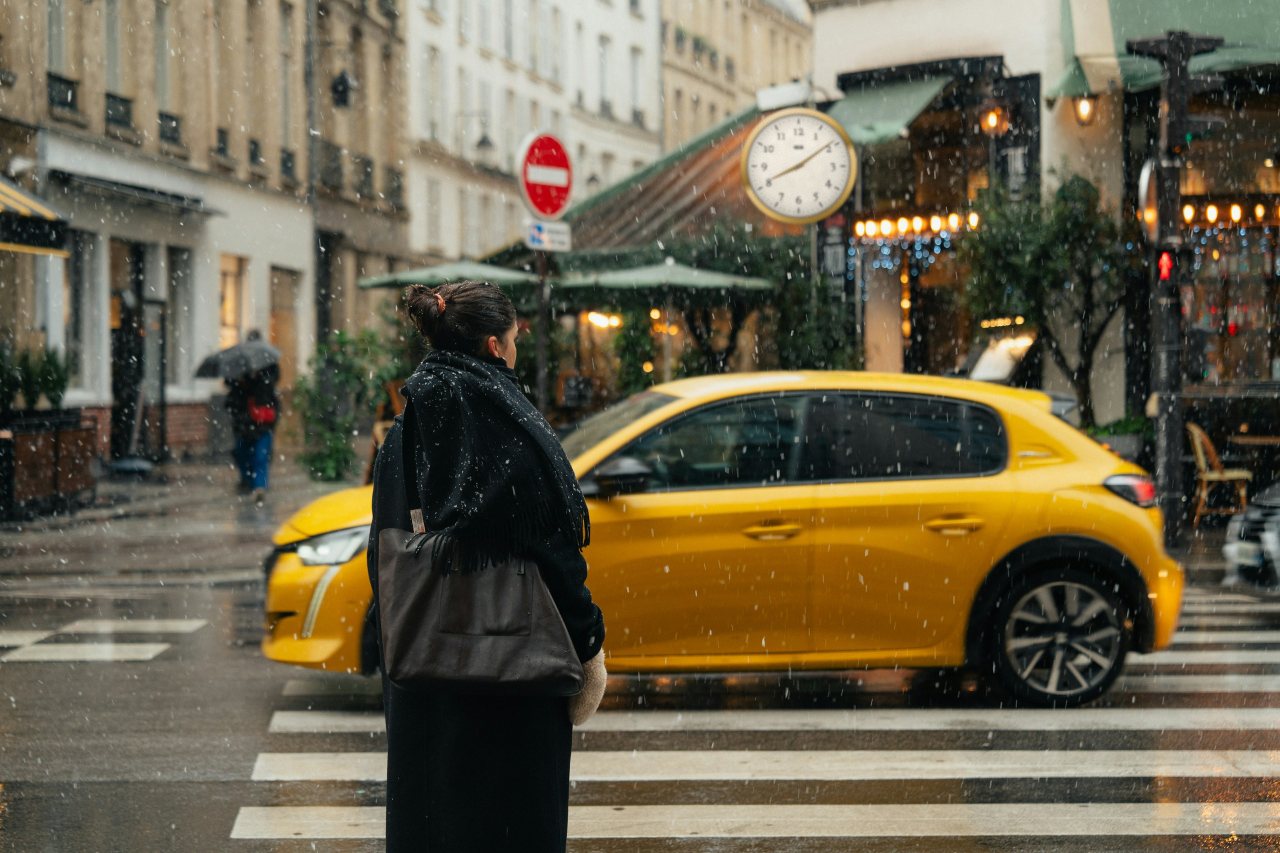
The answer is 8:09
